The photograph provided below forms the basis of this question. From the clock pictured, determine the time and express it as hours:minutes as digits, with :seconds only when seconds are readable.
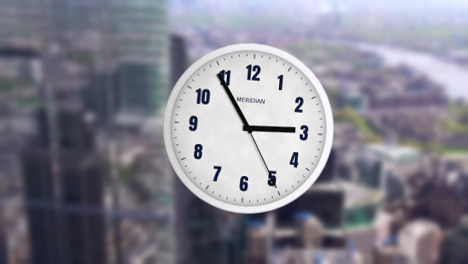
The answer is 2:54:25
